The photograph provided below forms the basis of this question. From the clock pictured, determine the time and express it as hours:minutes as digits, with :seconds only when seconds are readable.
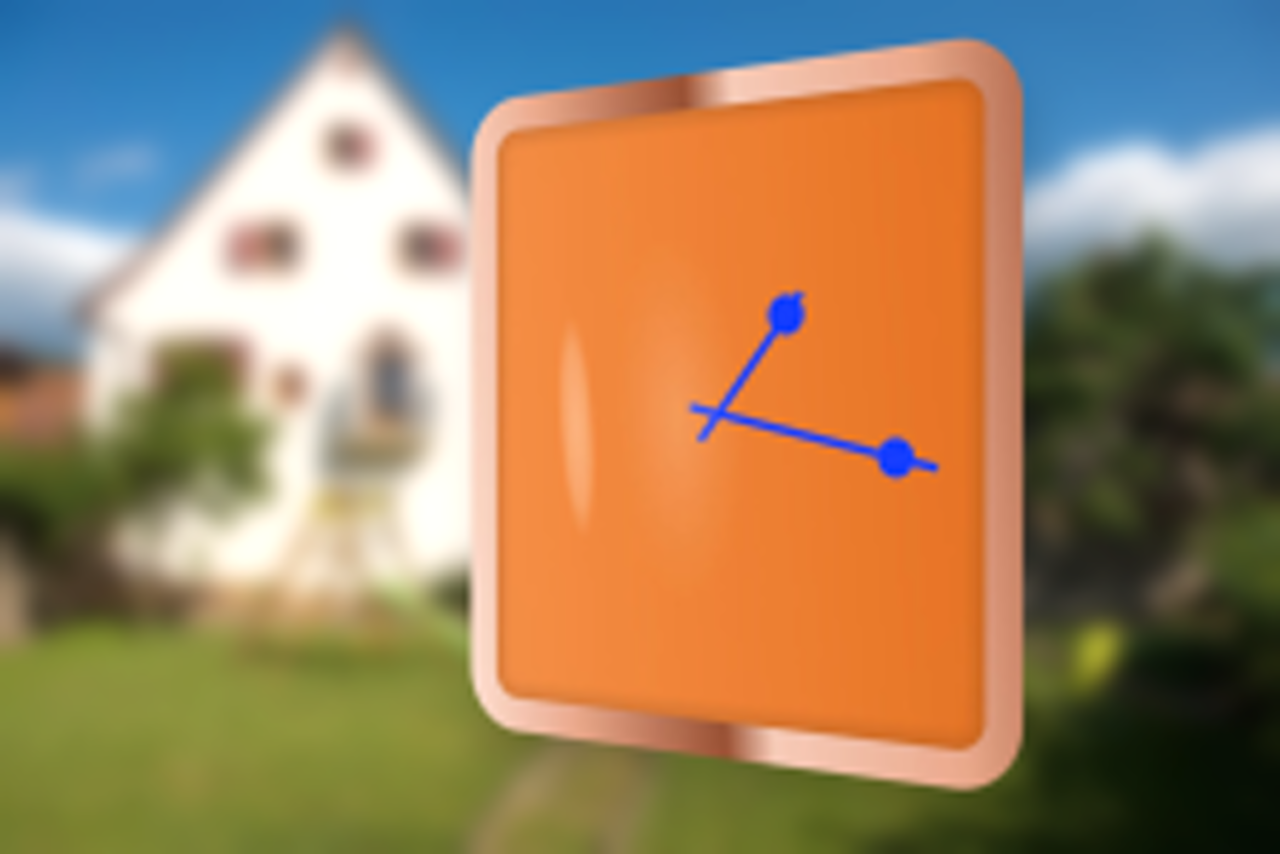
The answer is 1:17
